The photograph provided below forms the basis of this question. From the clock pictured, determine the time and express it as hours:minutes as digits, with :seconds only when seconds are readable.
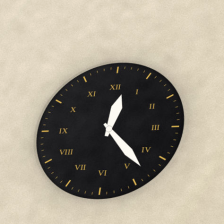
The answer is 12:23
